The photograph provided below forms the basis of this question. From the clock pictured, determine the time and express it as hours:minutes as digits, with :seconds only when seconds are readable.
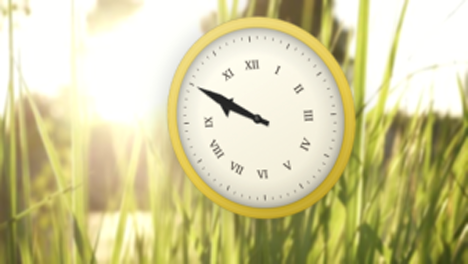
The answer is 9:50
